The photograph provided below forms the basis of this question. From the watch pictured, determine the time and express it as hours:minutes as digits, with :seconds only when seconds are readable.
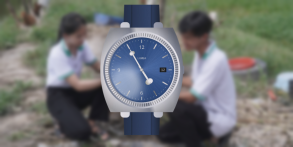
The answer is 4:55
